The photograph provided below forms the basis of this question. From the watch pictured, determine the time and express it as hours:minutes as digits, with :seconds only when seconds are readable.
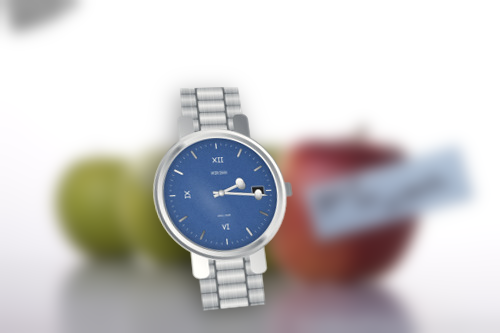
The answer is 2:16
